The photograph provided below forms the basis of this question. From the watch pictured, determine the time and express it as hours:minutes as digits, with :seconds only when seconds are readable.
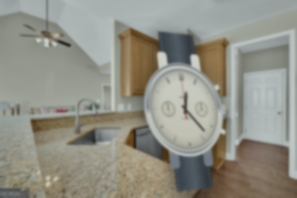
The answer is 12:23
